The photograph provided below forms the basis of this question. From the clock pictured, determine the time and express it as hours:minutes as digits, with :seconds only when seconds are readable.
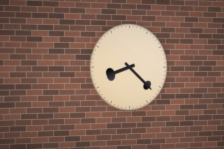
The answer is 8:22
